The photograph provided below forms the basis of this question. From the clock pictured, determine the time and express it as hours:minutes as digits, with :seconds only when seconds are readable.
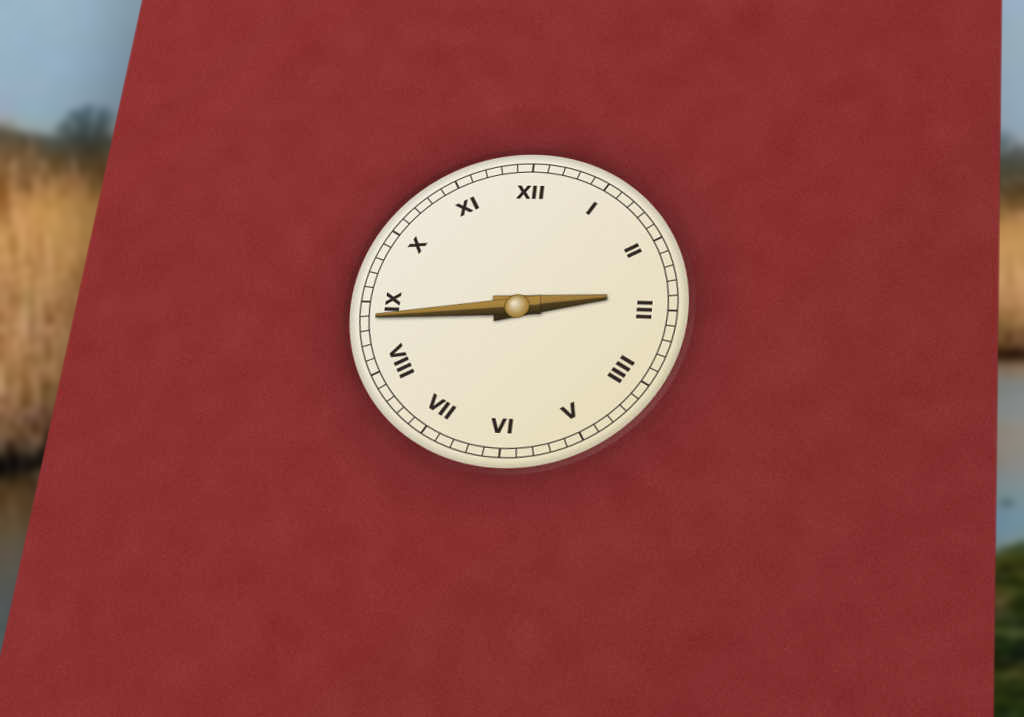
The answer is 2:44
